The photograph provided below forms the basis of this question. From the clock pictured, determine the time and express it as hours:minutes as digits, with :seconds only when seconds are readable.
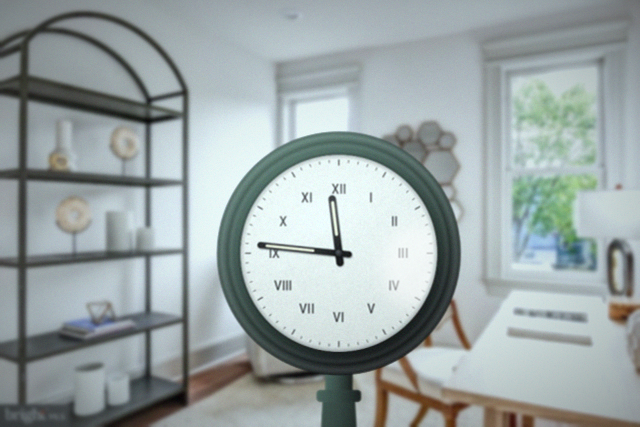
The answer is 11:46
